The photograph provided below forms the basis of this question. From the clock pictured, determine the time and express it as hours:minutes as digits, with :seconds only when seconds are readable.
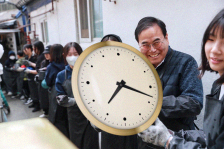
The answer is 7:18
